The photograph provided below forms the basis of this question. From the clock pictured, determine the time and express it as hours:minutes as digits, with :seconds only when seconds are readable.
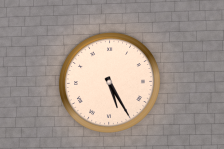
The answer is 5:25
